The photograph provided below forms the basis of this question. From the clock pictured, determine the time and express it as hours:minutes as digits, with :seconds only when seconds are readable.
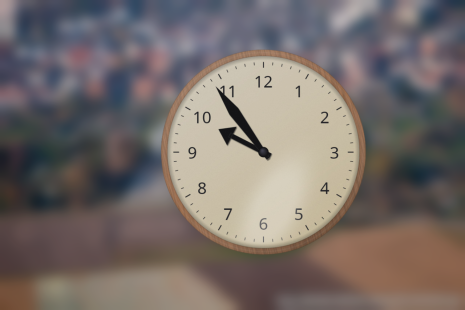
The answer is 9:54
